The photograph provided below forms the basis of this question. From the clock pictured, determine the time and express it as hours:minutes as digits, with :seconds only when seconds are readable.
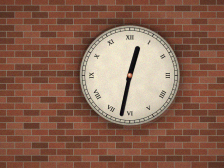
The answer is 12:32
